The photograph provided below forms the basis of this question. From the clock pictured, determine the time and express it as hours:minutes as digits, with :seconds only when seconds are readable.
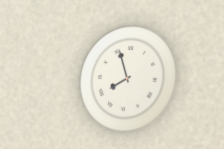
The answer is 7:56
